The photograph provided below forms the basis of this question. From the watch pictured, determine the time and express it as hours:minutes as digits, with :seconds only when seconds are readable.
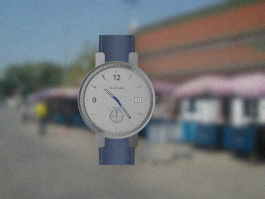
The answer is 10:24
